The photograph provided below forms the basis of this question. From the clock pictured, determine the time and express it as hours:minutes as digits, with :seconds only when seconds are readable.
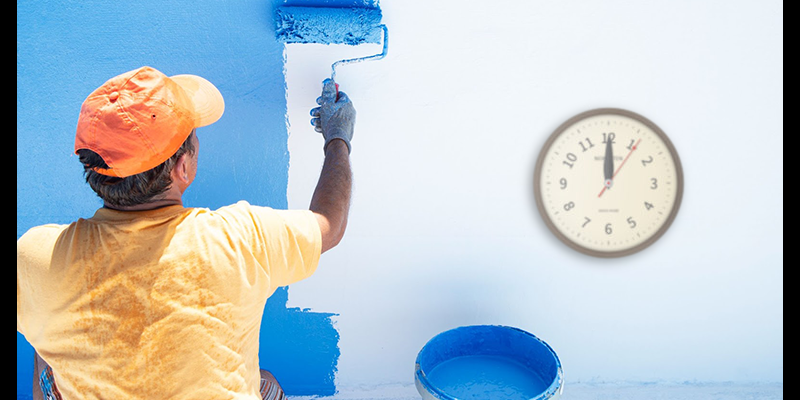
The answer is 12:00:06
